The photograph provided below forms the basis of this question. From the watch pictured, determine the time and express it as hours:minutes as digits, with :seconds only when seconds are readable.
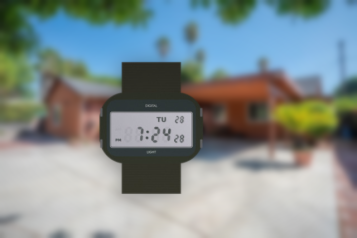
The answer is 7:24
